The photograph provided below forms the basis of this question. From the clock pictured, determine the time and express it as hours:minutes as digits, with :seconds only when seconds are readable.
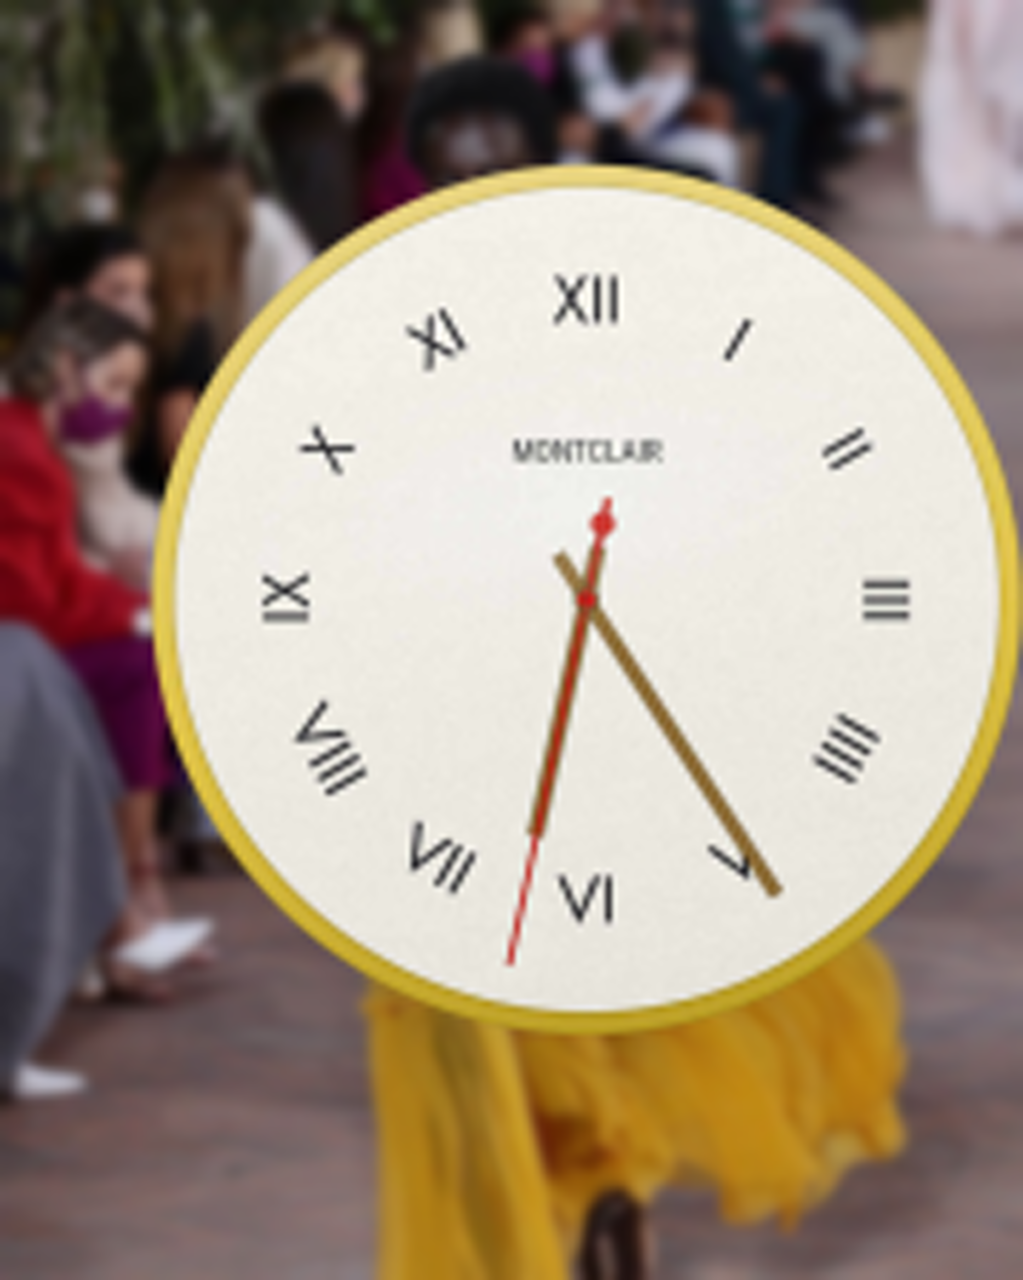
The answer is 6:24:32
